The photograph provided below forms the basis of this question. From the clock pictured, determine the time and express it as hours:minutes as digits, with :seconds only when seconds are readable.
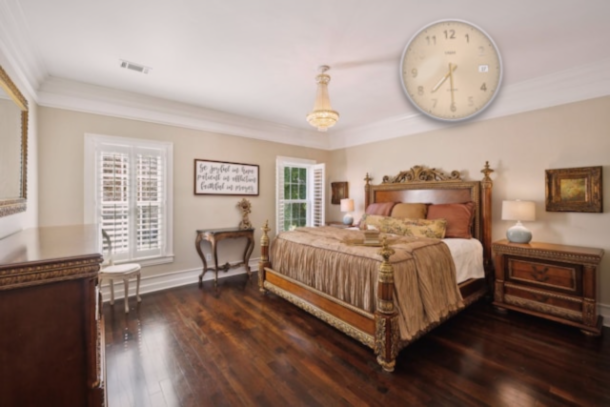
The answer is 7:30
